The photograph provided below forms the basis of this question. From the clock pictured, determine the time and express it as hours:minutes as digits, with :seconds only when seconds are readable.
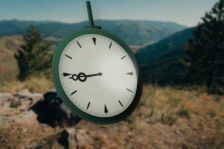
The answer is 8:44
